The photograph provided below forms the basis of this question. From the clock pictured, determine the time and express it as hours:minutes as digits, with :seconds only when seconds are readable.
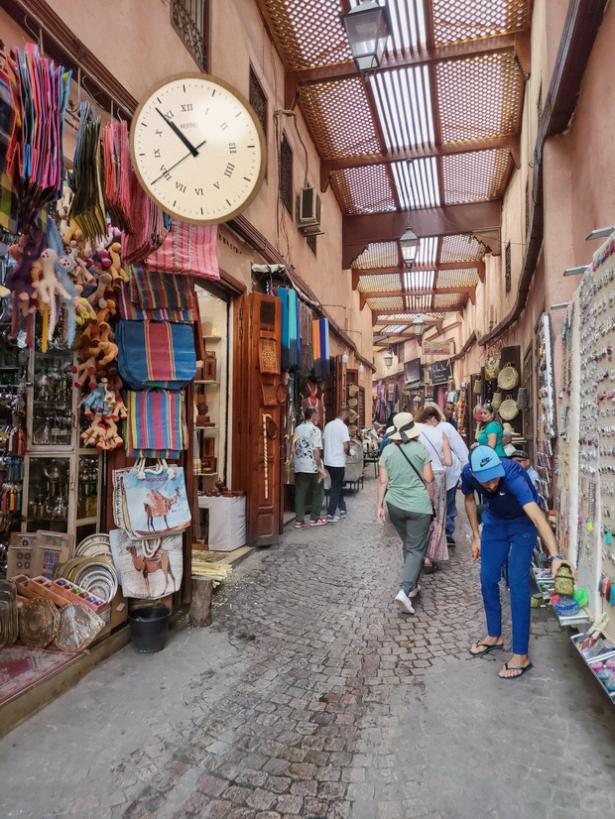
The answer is 10:53:40
